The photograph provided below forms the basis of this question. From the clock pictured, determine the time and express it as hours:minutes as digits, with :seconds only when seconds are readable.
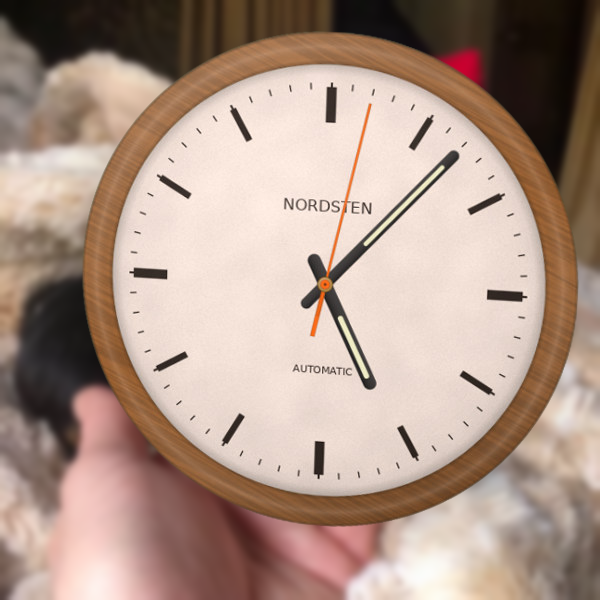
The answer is 5:07:02
